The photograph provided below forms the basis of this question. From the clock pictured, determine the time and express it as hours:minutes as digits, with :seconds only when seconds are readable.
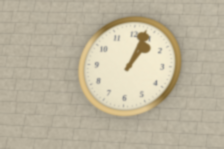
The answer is 1:03
